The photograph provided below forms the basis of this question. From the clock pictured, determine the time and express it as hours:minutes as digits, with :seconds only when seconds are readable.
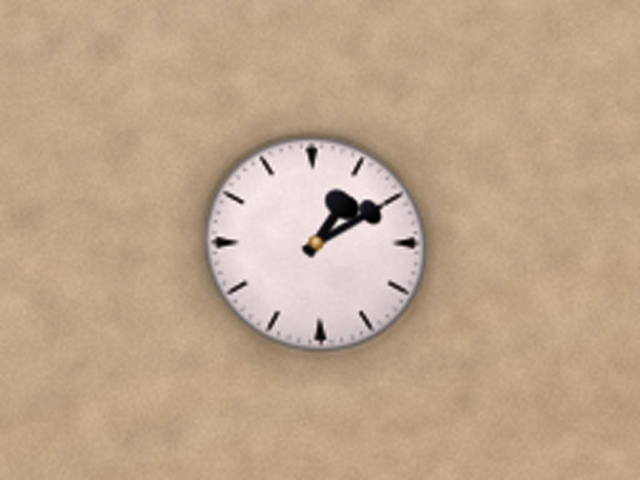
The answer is 1:10
